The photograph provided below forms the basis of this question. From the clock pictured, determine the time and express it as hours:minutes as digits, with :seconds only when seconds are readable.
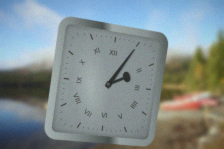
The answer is 2:05
